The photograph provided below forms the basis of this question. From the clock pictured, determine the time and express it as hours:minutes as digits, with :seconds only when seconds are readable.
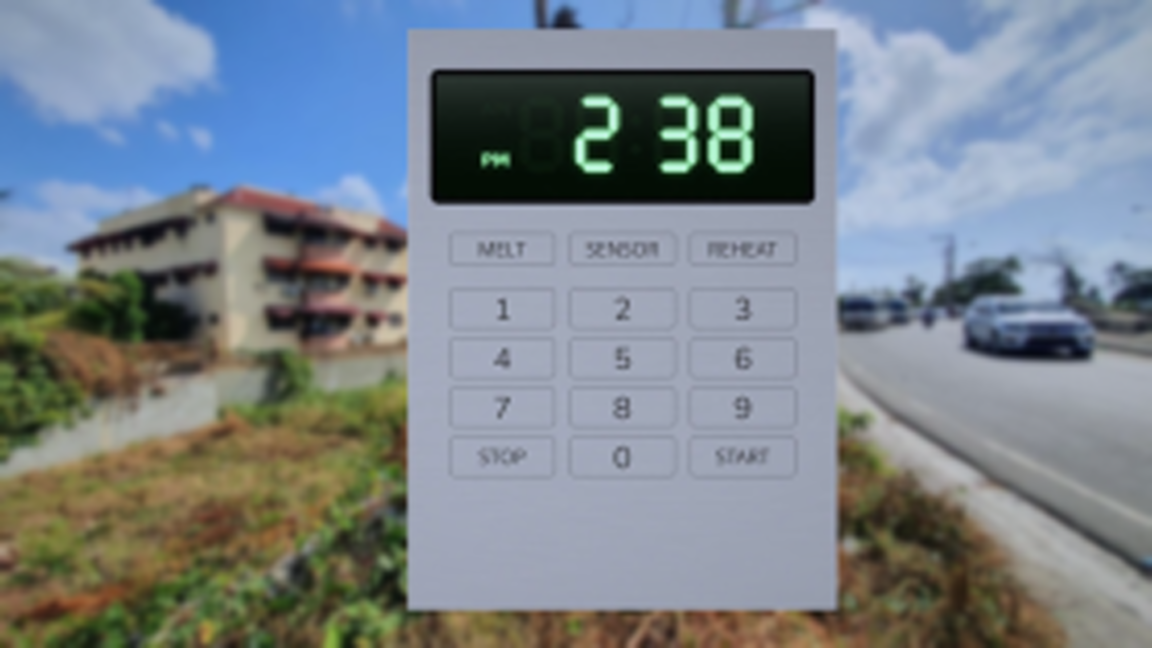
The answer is 2:38
